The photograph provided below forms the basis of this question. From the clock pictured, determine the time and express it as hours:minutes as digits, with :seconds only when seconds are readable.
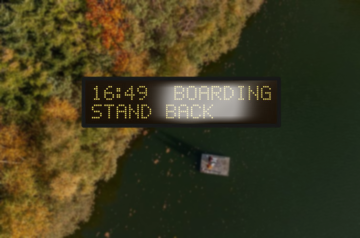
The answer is 16:49
